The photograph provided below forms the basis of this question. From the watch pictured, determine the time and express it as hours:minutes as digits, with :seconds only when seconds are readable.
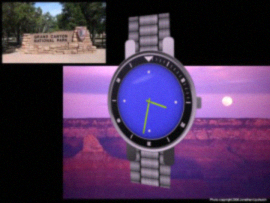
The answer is 3:32
